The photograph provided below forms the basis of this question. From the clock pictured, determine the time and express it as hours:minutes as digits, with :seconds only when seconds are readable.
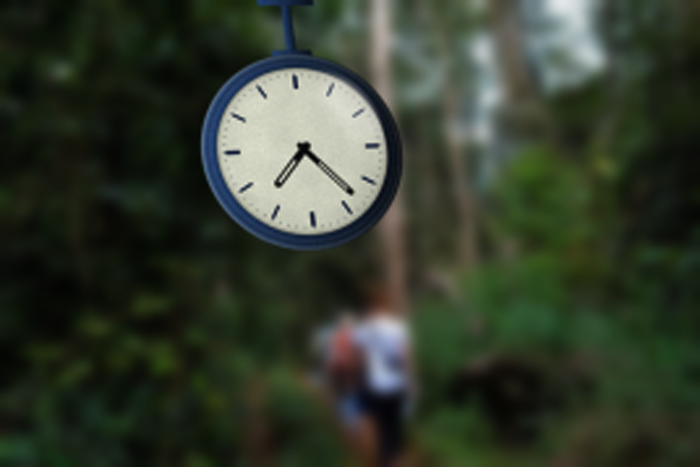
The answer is 7:23
